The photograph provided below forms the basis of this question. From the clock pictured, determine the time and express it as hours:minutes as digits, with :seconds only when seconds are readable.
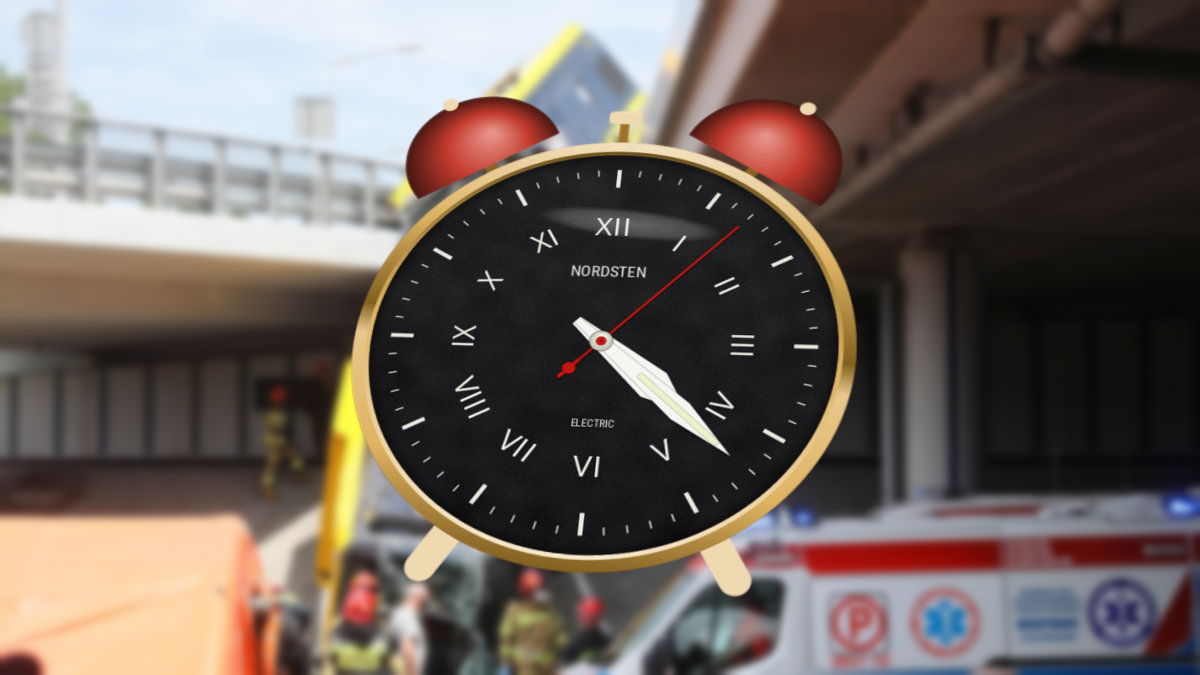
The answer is 4:22:07
